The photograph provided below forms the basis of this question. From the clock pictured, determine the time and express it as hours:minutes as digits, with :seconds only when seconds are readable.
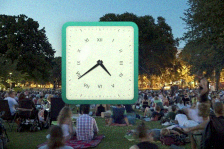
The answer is 4:39
